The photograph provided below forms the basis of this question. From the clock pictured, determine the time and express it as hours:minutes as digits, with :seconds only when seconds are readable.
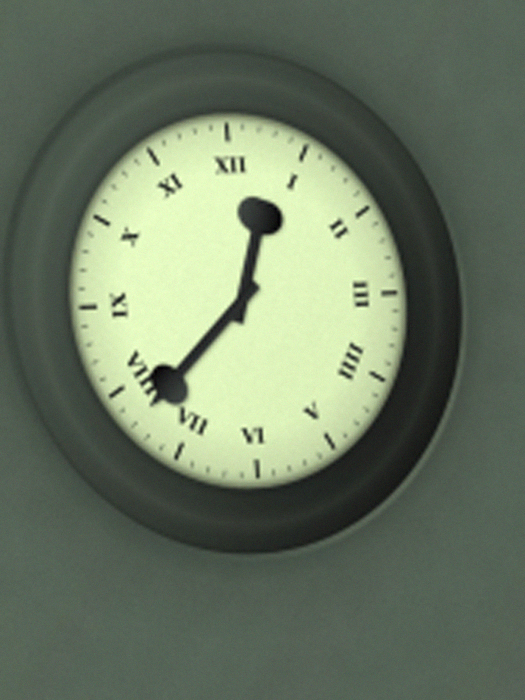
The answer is 12:38
